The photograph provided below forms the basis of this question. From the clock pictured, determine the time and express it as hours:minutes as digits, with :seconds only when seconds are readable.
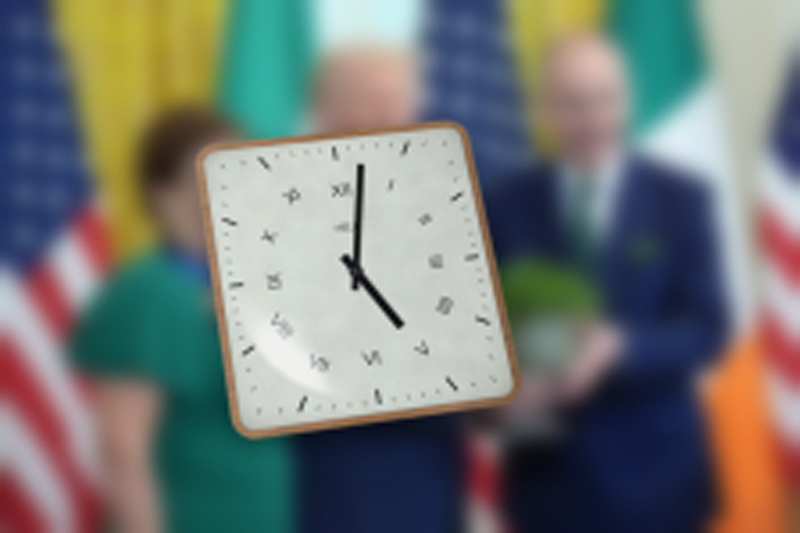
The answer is 5:02
